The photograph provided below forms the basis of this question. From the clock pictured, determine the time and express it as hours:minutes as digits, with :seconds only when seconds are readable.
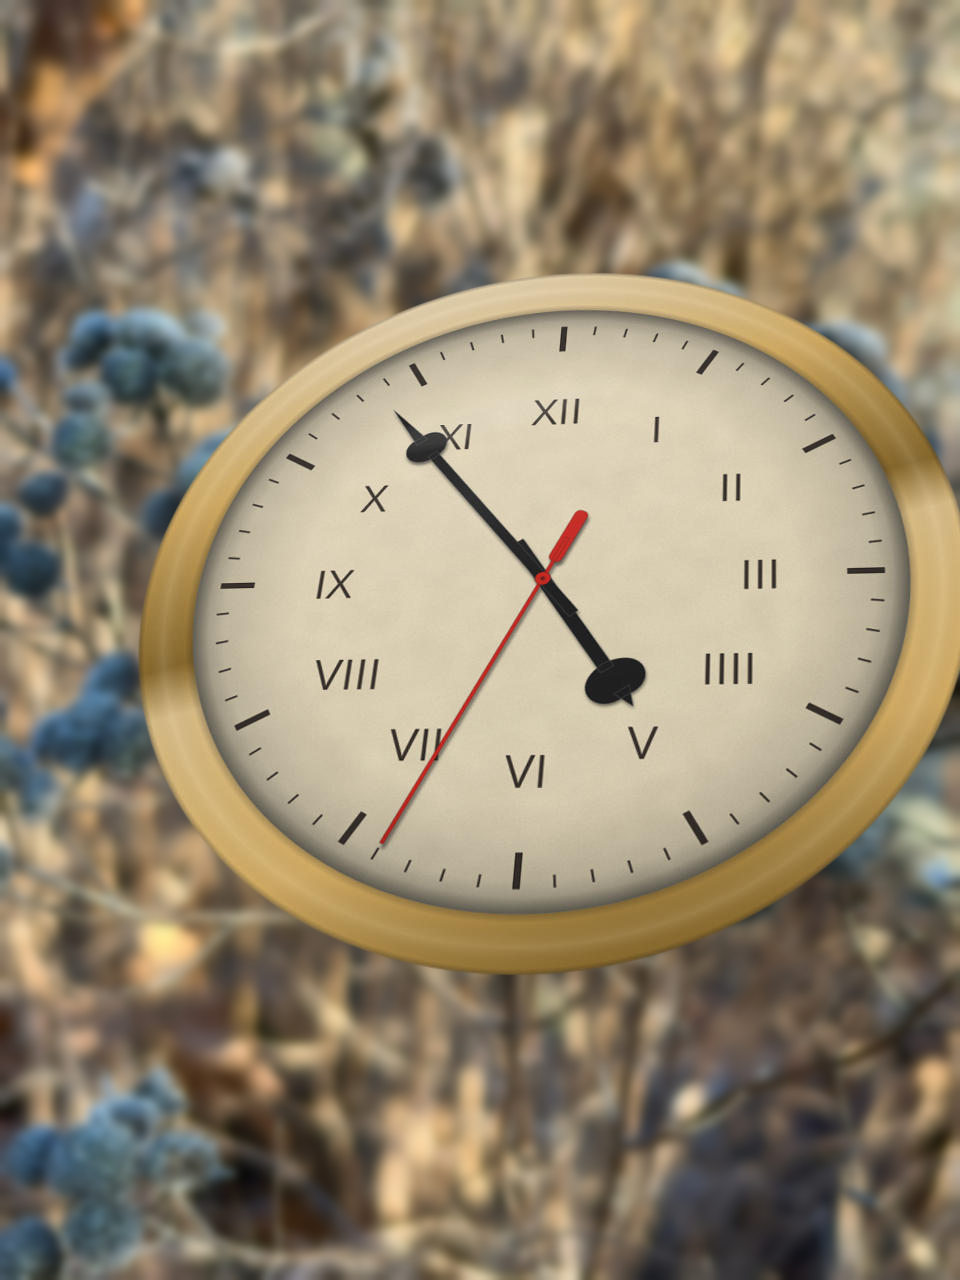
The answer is 4:53:34
